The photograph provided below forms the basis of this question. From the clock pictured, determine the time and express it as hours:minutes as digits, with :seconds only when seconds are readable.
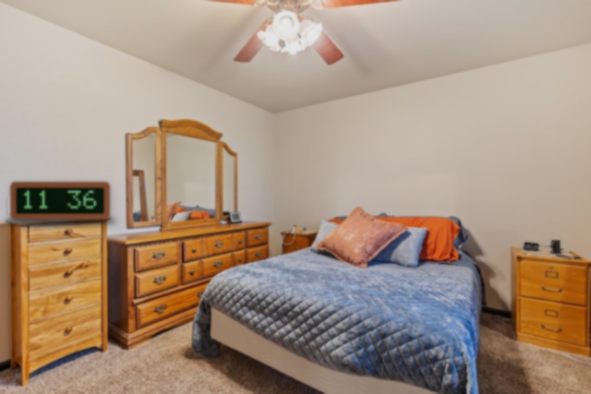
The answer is 11:36
